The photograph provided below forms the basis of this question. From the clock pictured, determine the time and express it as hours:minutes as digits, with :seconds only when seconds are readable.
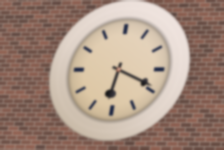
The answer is 6:19
